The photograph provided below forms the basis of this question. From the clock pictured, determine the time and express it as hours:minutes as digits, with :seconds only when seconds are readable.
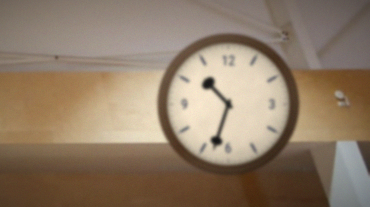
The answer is 10:33
